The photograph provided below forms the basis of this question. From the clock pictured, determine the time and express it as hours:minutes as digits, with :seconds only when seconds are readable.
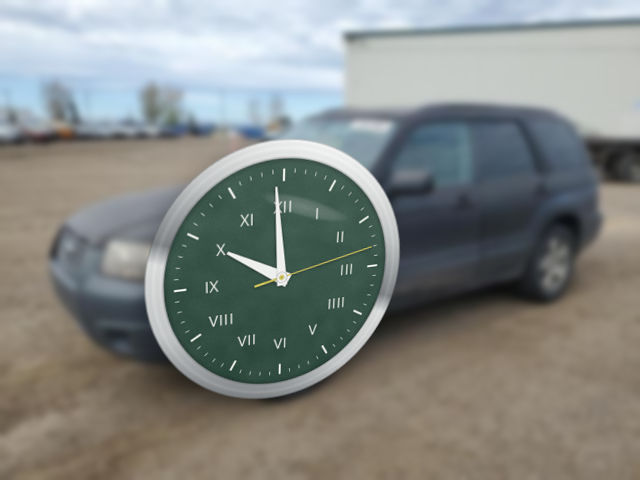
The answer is 9:59:13
